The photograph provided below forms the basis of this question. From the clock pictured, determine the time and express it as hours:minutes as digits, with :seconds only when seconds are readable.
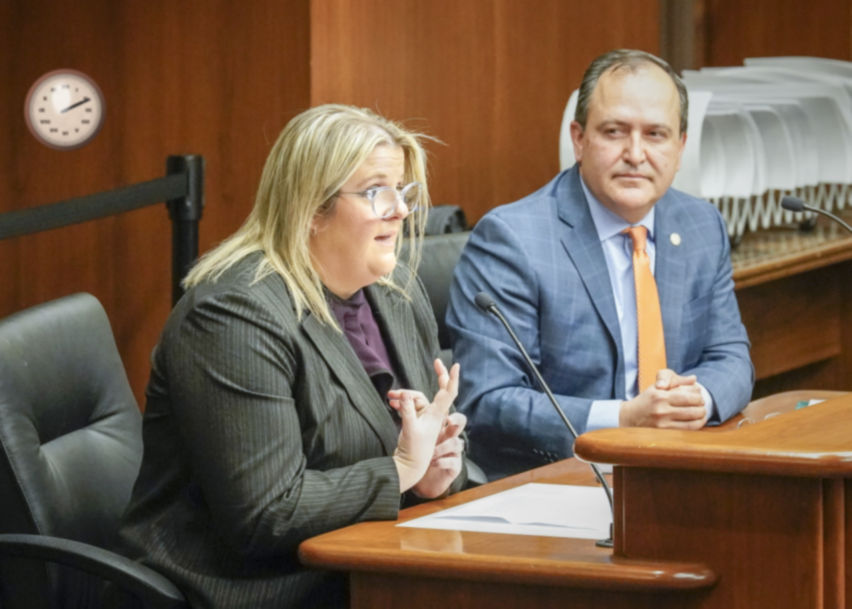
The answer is 2:11
